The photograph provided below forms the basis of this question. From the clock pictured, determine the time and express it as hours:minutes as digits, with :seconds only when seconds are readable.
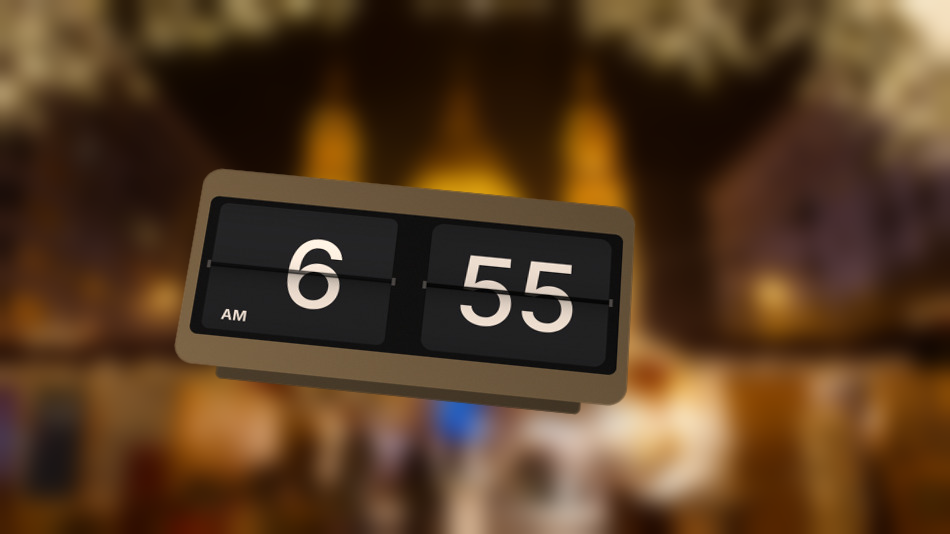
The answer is 6:55
